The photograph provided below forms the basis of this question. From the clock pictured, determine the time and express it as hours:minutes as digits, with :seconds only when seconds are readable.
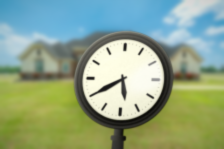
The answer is 5:40
